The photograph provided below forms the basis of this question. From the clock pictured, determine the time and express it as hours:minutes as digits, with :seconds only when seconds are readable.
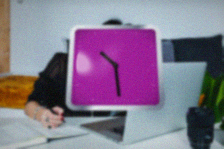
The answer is 10:29
